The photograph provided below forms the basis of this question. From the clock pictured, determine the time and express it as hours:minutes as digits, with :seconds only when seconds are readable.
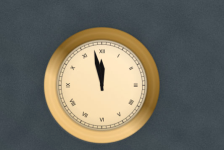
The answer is 11:58
